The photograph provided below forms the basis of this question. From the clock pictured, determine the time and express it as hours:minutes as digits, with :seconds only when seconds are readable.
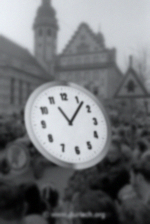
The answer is 11:07
